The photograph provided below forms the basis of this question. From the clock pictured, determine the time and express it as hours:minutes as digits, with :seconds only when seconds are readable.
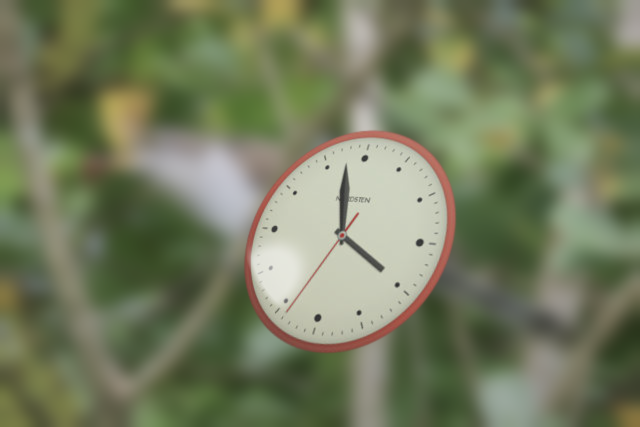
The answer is 3:57:34
